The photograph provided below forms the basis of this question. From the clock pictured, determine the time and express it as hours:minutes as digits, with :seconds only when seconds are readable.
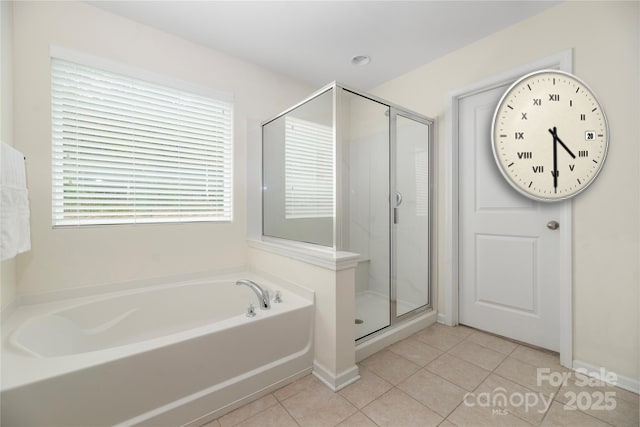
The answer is 4:30
